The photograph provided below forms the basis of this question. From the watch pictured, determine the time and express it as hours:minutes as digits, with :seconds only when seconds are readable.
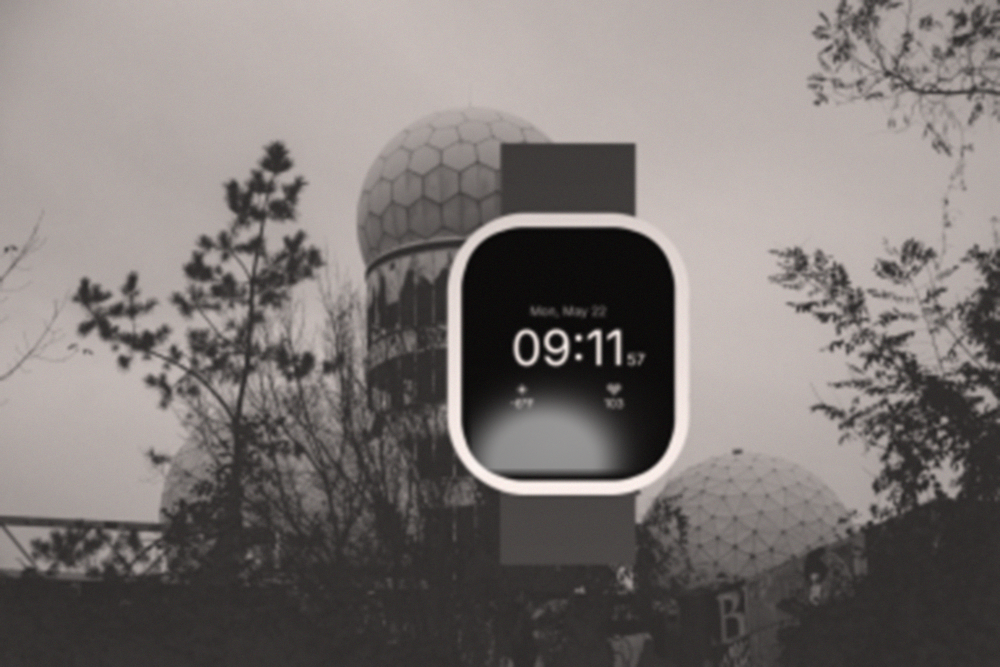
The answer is 9:11
